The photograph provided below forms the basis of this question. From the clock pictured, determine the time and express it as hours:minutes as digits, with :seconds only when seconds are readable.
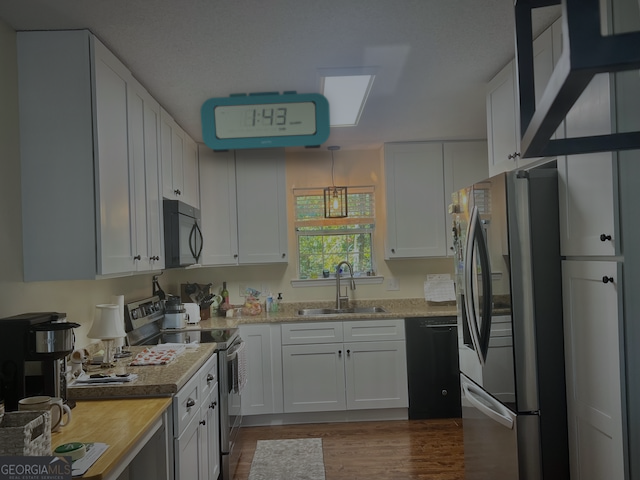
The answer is 1:43
